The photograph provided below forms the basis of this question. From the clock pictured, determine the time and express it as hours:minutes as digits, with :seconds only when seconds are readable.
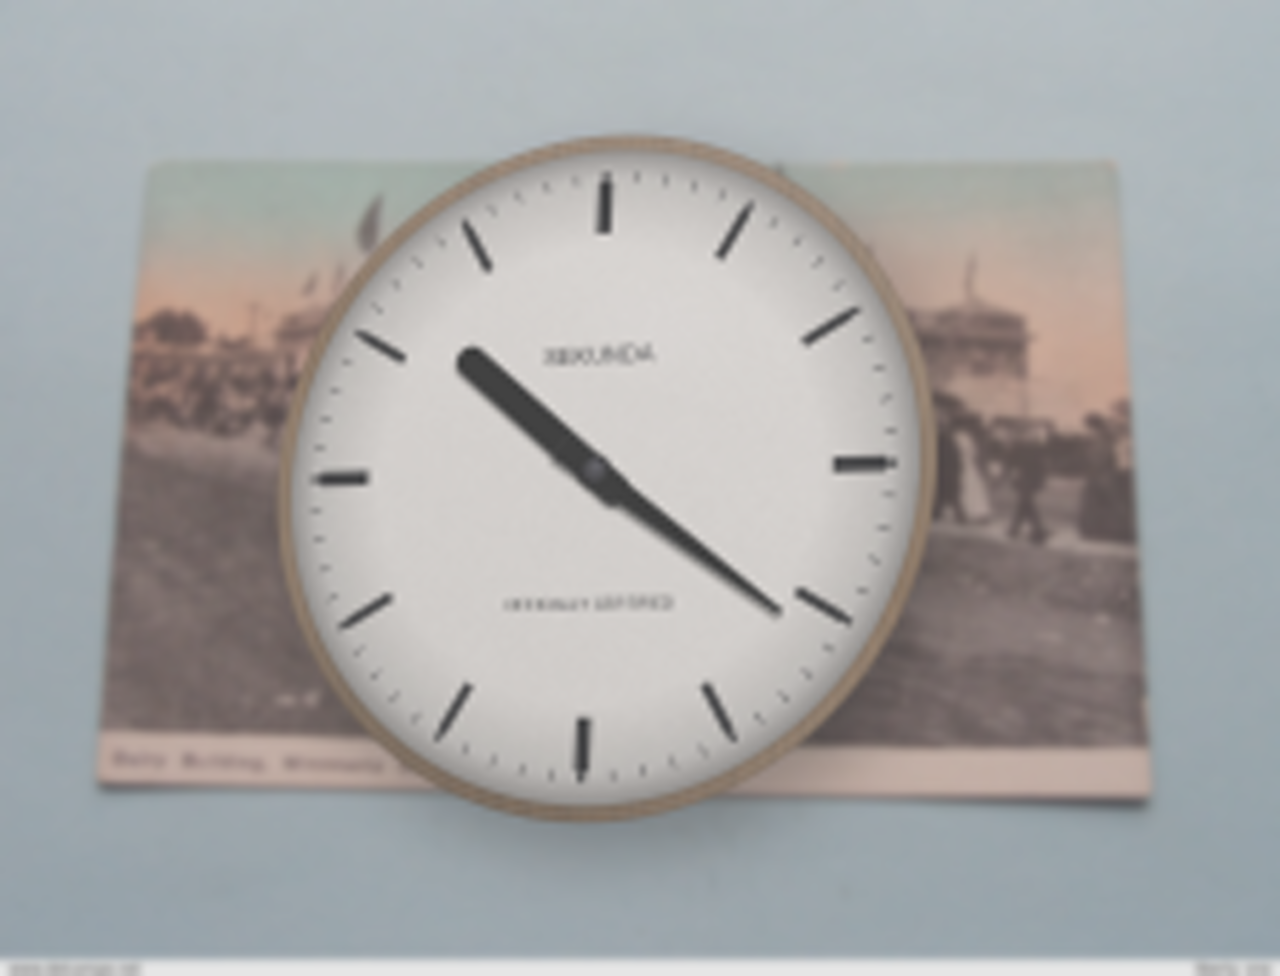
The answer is 10:21
